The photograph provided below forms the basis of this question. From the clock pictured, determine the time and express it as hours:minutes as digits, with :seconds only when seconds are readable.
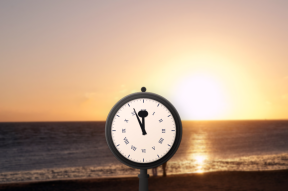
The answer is 11:56
